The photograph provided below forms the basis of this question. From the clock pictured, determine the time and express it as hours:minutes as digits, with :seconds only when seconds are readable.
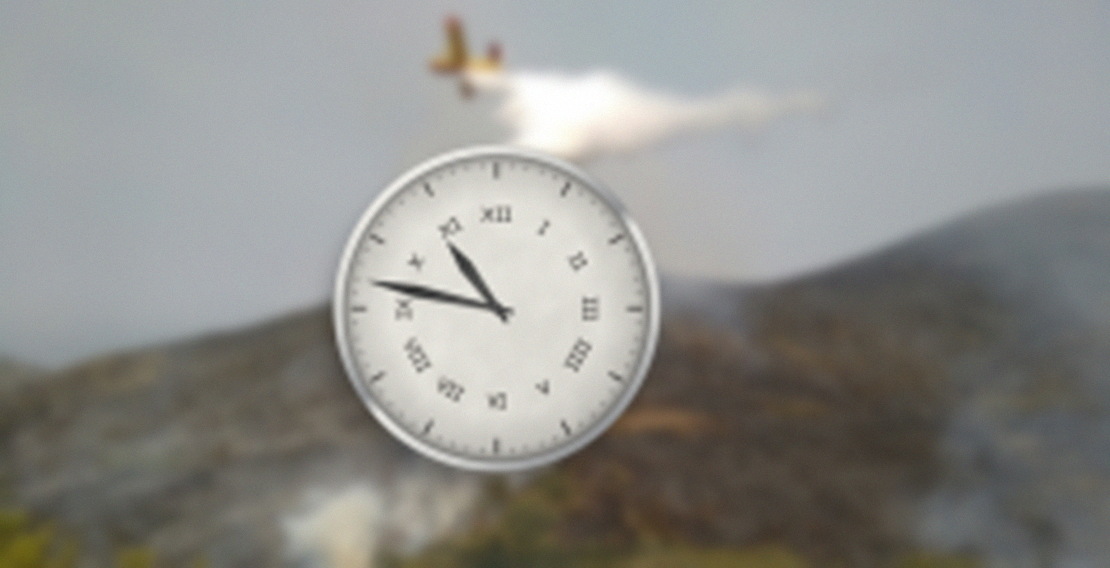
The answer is 10:47
